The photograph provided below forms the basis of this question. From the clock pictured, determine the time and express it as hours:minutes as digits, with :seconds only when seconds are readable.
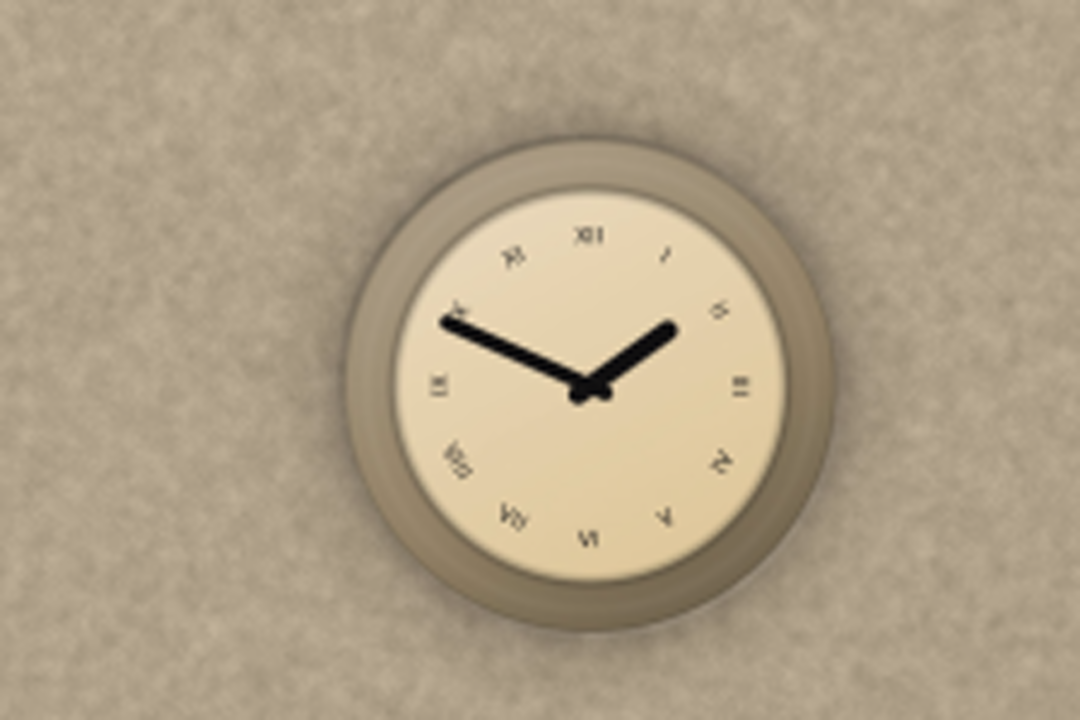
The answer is 1:49
